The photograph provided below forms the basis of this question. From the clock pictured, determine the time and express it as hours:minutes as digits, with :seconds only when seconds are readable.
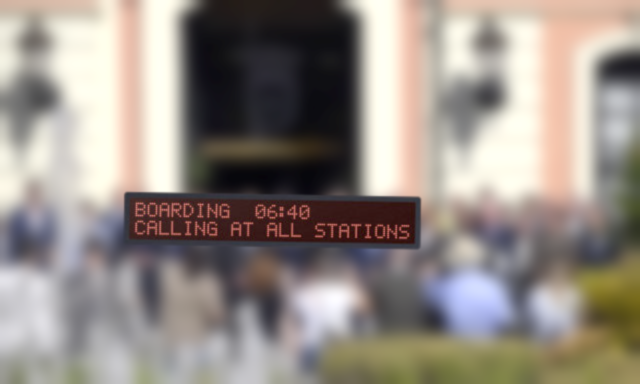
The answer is 6:40
